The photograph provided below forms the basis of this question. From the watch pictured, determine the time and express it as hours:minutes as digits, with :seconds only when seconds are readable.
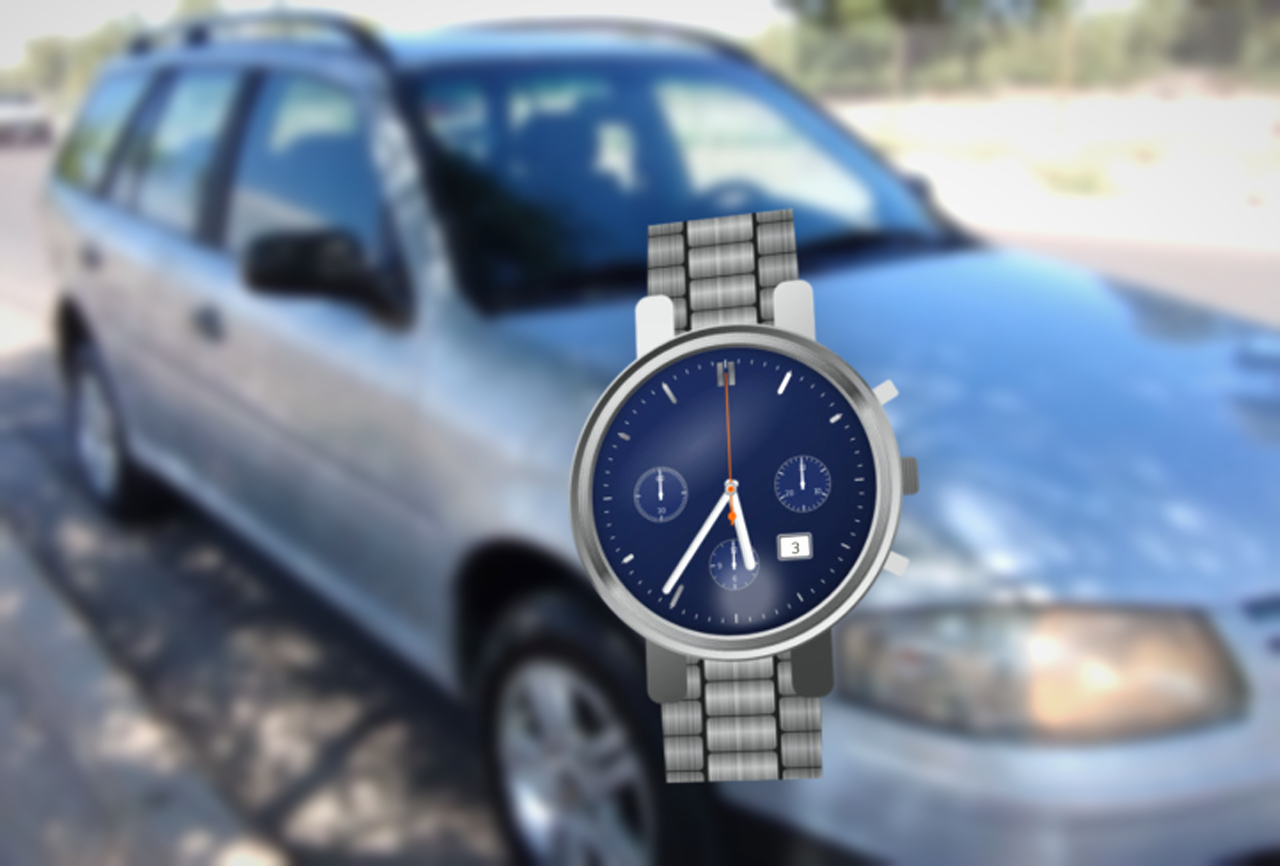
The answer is 5:36
